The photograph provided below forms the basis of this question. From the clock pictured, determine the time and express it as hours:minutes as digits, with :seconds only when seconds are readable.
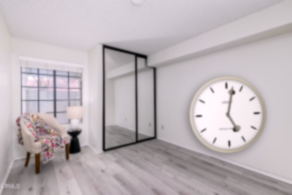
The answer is 5:02
